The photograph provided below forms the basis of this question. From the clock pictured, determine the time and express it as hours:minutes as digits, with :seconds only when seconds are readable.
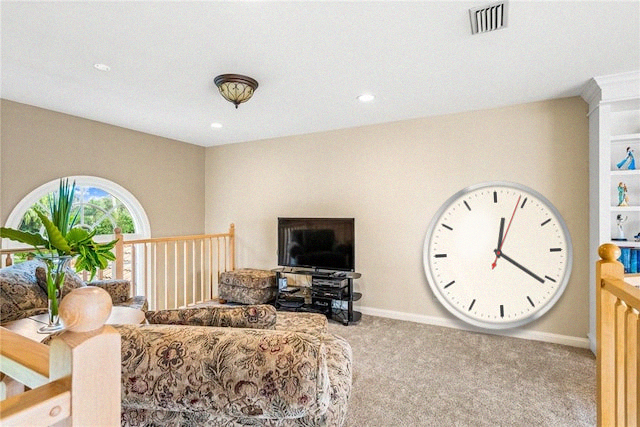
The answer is 12:21:04
